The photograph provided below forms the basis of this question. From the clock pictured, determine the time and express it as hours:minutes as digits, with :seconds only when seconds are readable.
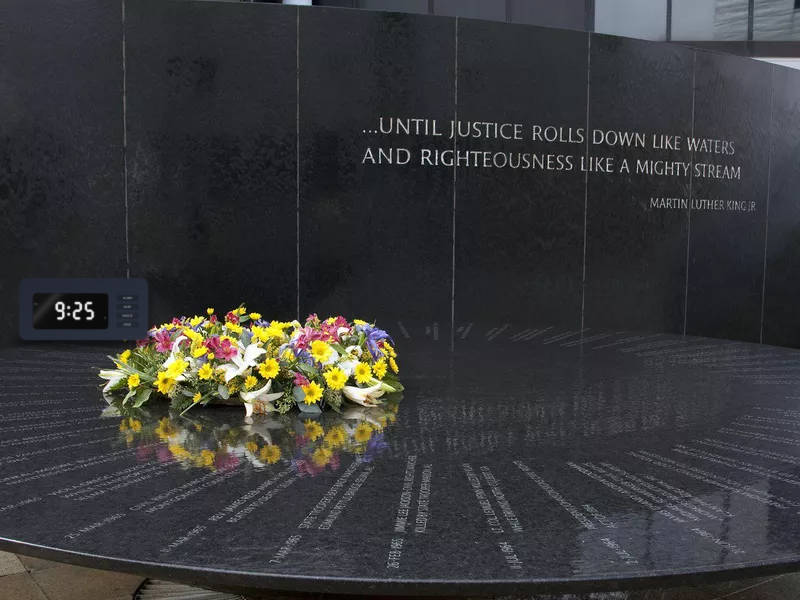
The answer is 9:25
